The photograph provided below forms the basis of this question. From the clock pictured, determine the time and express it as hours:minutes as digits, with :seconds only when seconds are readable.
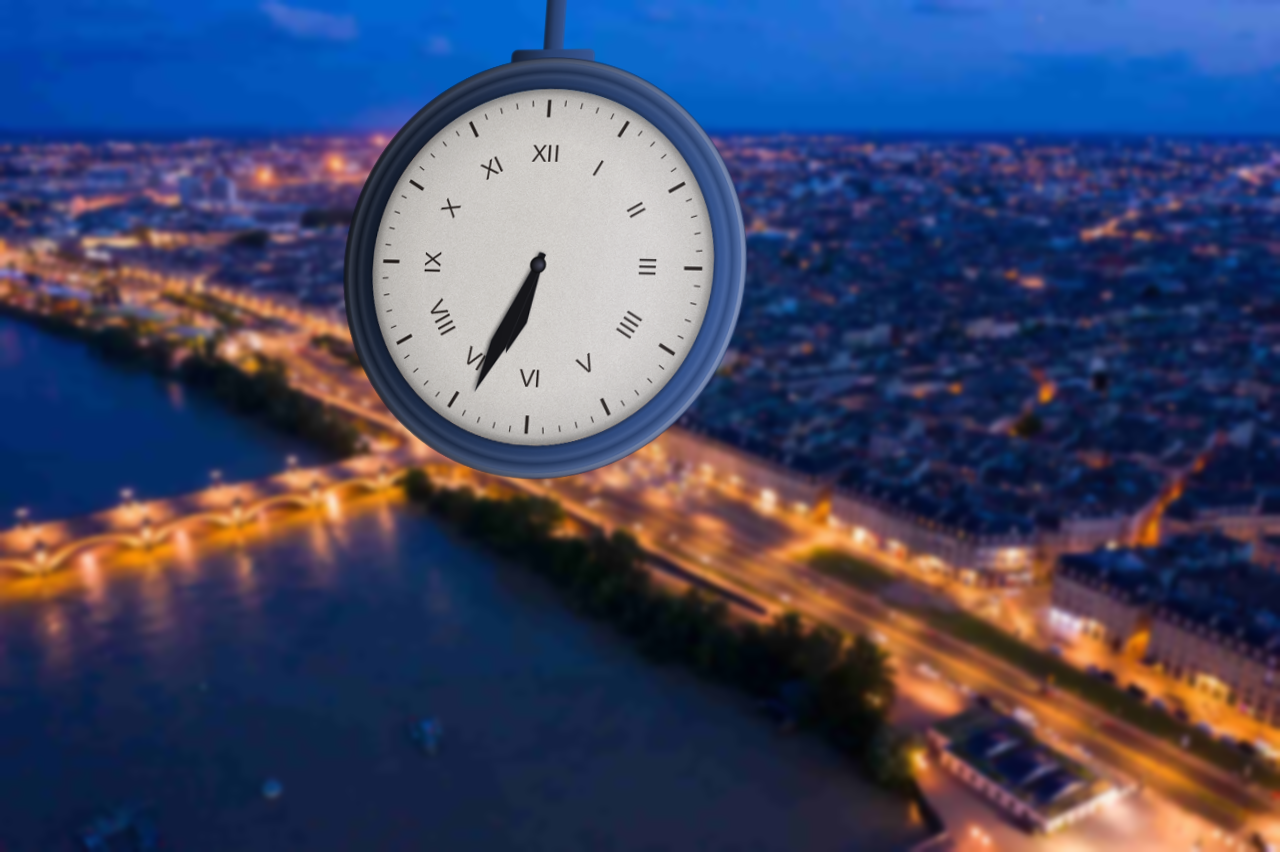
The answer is 6:34
